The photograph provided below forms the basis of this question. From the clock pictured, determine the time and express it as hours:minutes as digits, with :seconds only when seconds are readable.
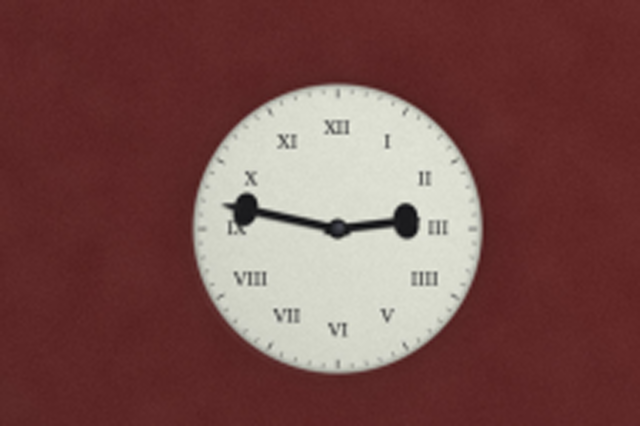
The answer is 2:47
